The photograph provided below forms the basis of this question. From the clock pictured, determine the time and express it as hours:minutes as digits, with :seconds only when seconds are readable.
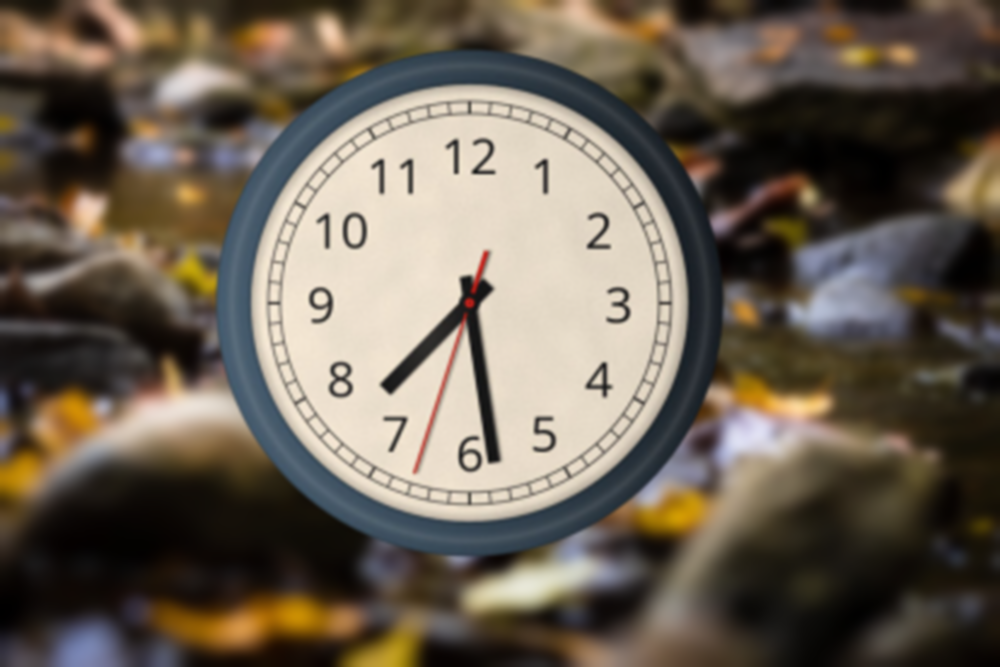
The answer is 7:28:33
